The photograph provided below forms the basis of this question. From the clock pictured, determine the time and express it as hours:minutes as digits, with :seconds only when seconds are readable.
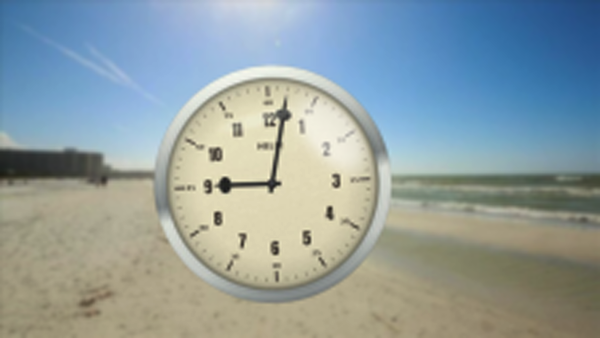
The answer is 9:02
